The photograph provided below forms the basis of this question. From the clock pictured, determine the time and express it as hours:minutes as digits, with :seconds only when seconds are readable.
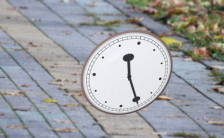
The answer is 11:25
